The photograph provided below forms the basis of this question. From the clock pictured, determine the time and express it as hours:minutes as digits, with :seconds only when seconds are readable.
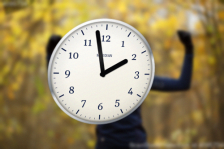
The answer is 1:58
